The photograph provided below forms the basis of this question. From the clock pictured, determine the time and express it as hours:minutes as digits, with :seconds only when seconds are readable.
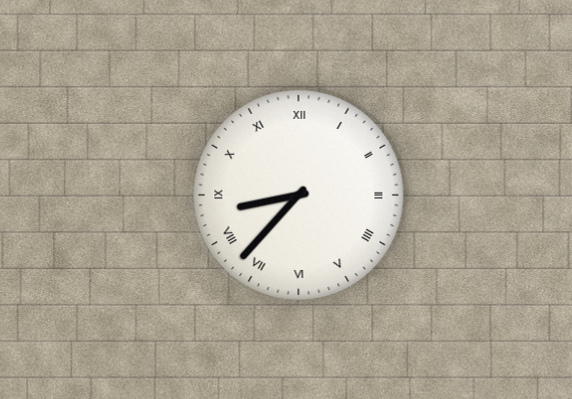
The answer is 8:37
